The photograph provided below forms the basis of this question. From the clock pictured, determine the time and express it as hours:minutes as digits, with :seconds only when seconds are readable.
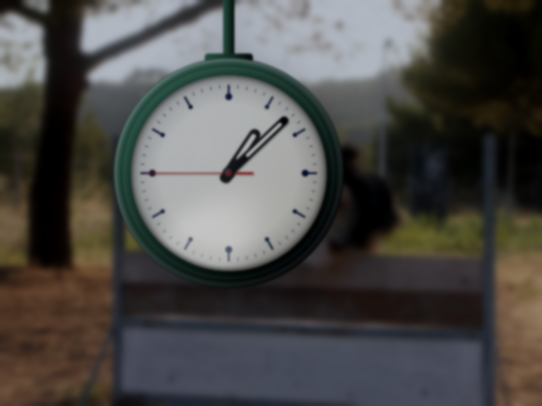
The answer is 1:07:45
